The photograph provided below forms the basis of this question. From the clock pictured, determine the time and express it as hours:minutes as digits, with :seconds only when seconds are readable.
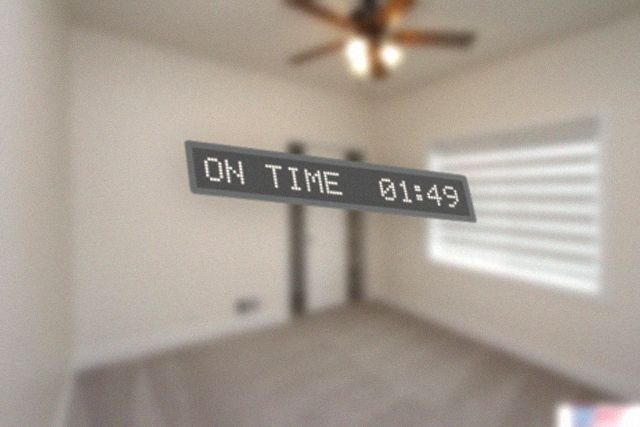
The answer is 1:49
